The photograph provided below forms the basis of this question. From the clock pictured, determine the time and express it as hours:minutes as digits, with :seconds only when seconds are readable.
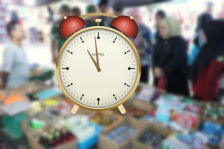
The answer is 10:59
